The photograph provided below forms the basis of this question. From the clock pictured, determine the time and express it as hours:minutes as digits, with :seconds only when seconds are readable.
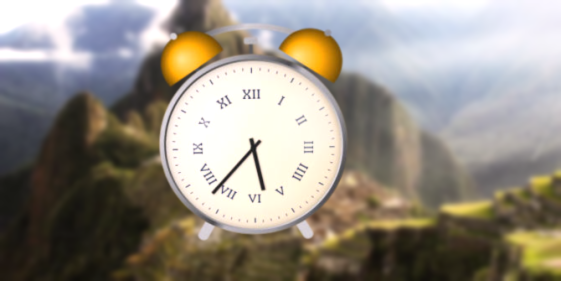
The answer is 5:37
